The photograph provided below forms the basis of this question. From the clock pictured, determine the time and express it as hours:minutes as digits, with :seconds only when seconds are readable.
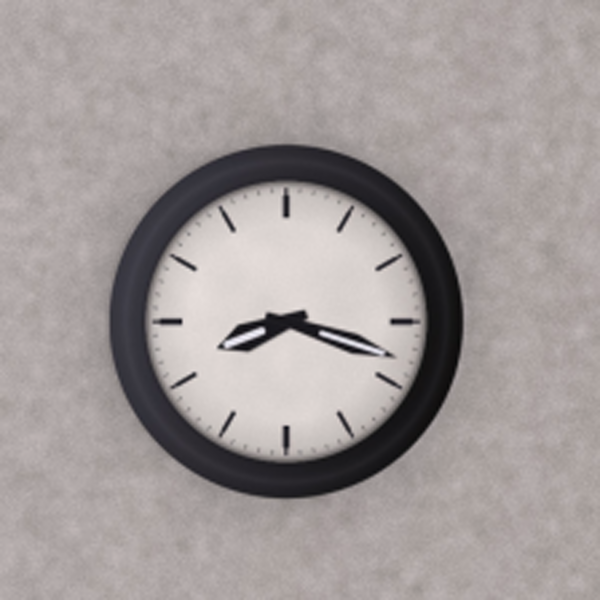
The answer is 8:18
